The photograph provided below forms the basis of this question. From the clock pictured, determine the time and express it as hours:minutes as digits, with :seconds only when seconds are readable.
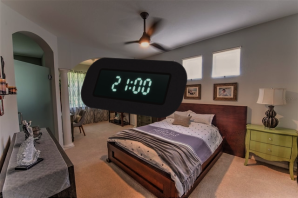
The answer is 21:00
